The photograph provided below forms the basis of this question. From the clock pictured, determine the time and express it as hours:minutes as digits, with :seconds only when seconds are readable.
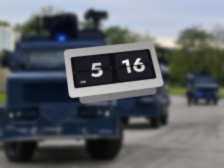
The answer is 5:16
